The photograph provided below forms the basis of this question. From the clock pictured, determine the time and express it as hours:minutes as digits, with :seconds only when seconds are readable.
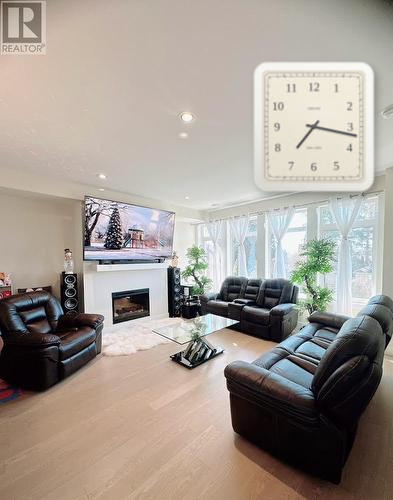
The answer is 7:17
